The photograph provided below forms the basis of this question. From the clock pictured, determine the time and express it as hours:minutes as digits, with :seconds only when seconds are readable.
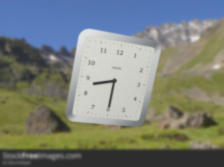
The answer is 8:30
